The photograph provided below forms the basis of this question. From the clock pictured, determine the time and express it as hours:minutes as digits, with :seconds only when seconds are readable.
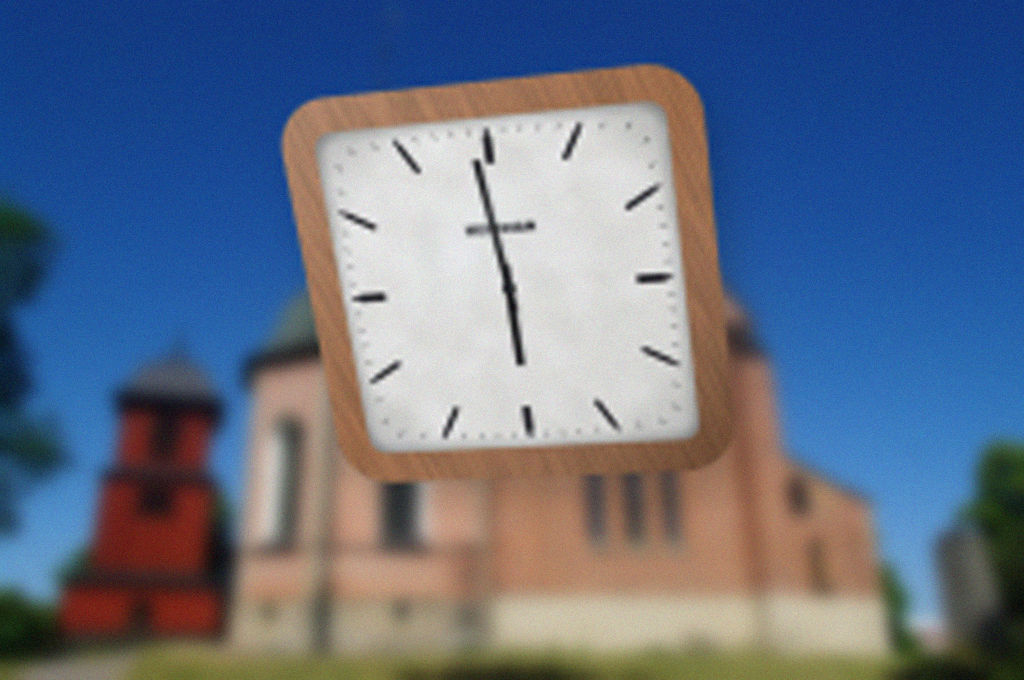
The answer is 5:59
